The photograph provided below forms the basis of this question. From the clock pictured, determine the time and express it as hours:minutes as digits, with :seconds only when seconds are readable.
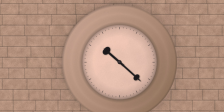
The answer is 10:22
